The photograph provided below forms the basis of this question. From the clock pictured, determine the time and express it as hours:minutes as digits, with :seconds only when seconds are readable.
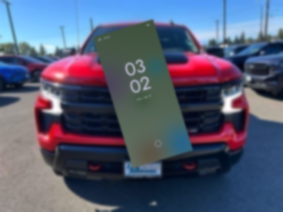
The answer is 3:02
